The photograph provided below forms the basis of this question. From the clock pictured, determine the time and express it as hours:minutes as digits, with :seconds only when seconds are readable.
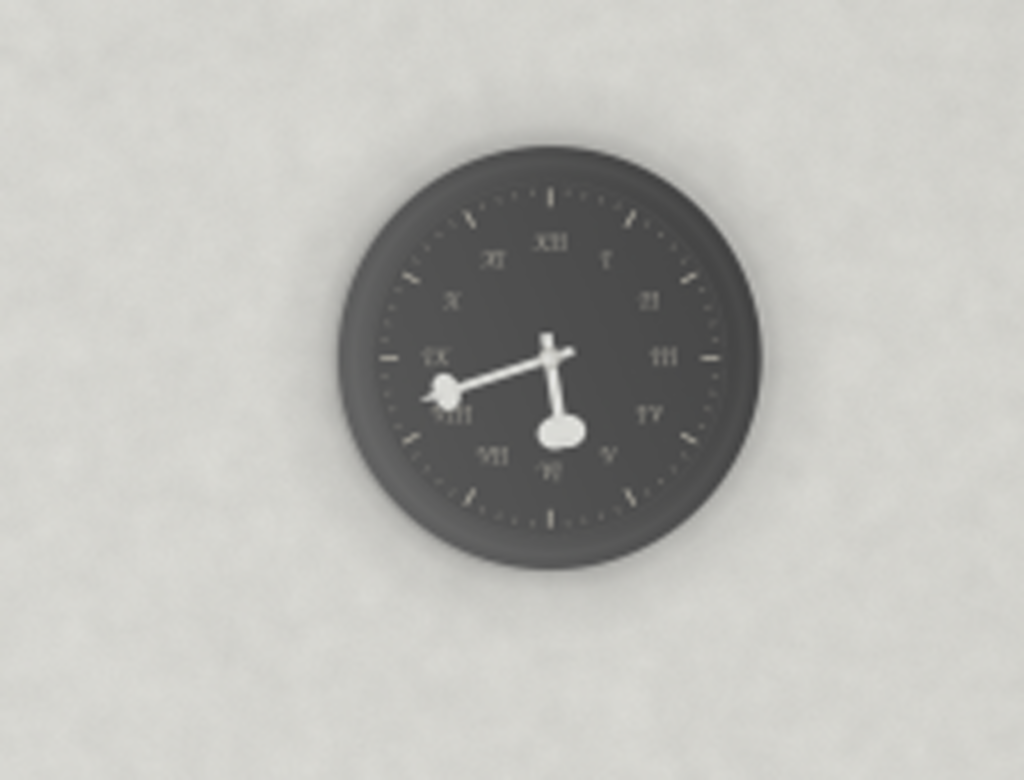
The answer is 5:42
